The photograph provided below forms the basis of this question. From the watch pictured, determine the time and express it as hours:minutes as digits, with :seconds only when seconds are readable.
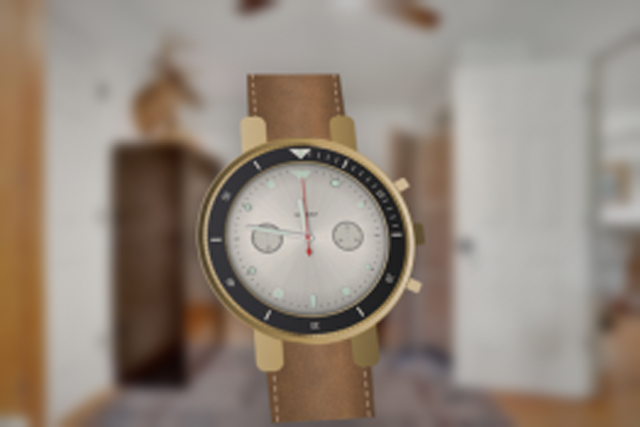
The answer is 11:47
